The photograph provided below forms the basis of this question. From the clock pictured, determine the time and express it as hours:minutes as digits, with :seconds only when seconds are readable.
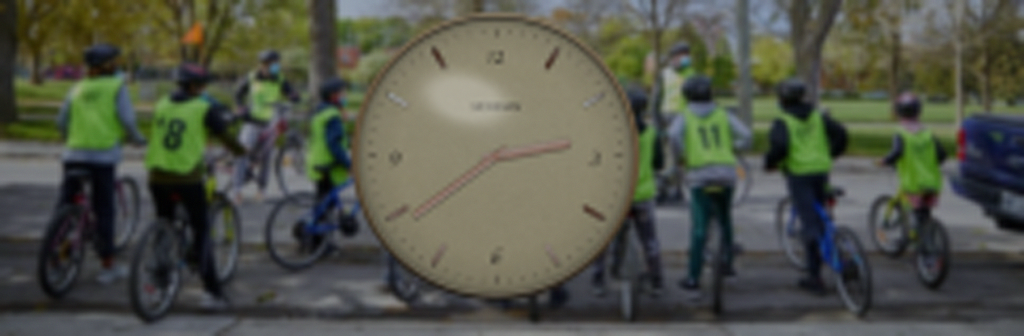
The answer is 2:39
